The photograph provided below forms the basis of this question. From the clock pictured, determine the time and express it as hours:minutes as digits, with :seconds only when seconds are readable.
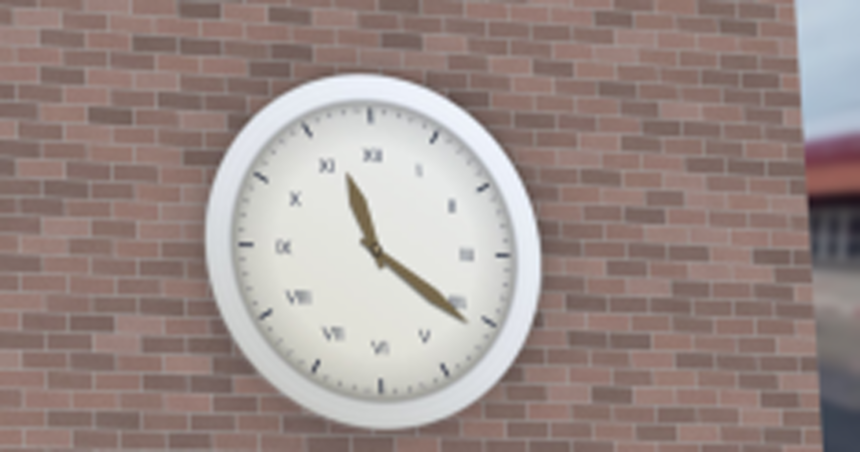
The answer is 11:21
